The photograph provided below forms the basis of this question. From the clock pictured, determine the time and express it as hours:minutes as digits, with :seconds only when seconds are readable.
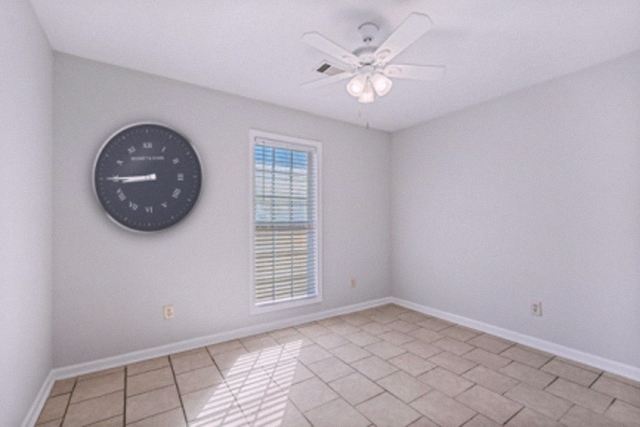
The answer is 8:45
